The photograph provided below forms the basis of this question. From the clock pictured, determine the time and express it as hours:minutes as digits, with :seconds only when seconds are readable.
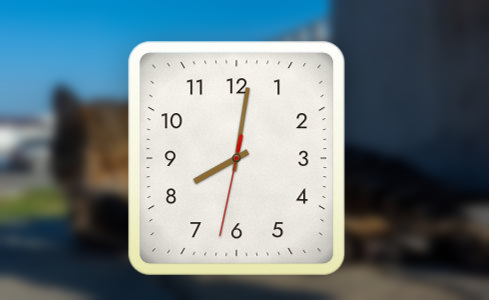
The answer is 8:01:32
